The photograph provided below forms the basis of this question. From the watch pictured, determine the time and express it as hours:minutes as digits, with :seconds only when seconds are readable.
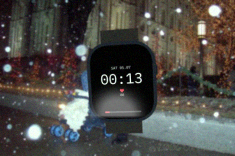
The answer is 0:13
